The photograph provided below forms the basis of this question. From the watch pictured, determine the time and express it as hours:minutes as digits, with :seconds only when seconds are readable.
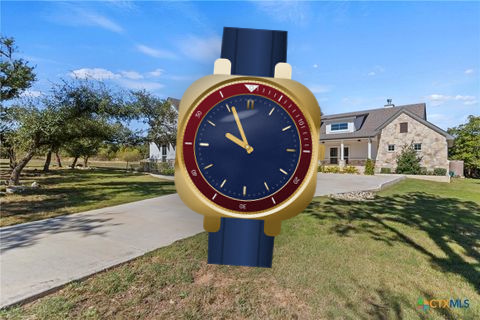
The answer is 9:56
